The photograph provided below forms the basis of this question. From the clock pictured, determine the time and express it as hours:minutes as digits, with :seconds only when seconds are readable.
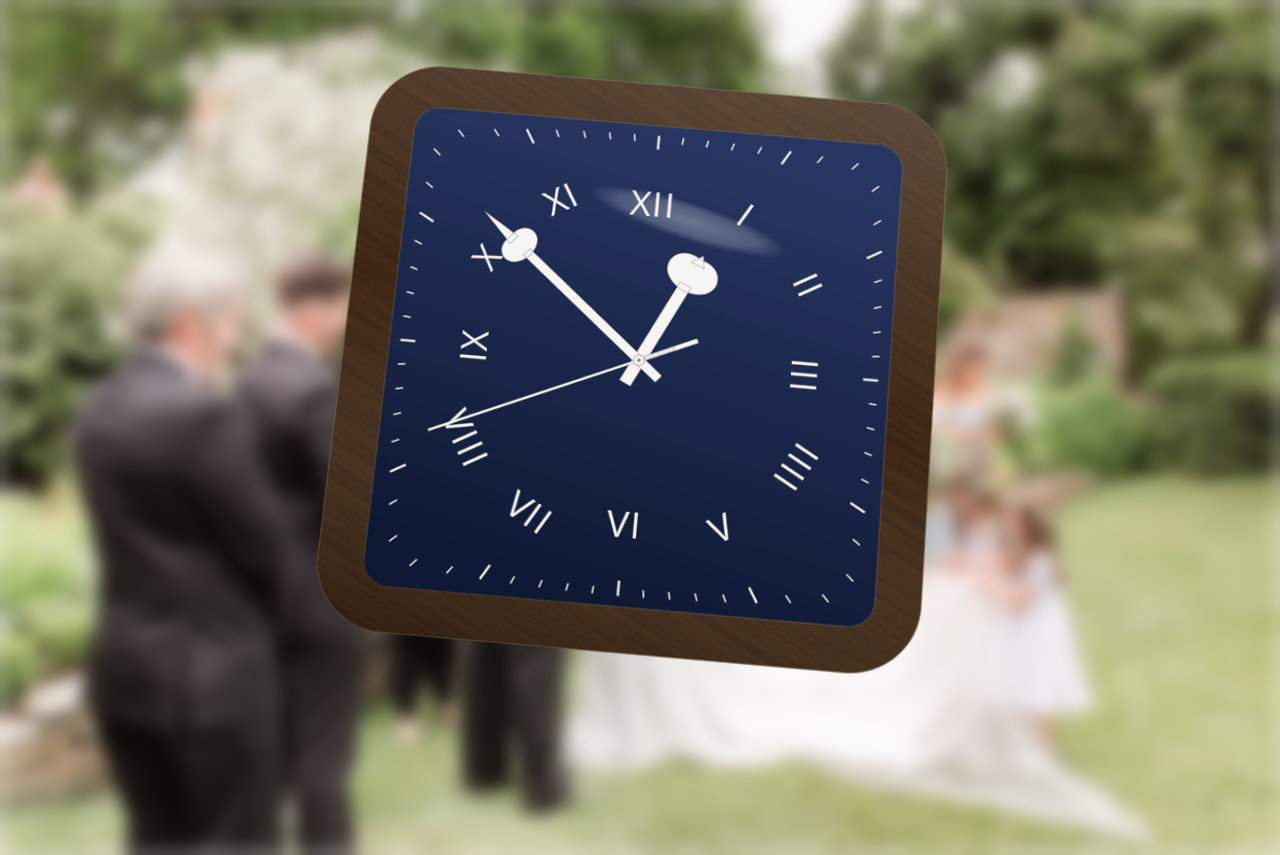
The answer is 12:51:41
